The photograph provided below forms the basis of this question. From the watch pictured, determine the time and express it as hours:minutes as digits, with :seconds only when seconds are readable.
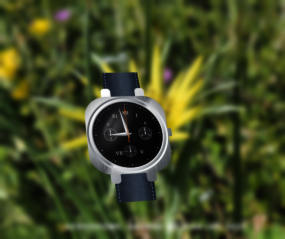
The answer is 8:58
